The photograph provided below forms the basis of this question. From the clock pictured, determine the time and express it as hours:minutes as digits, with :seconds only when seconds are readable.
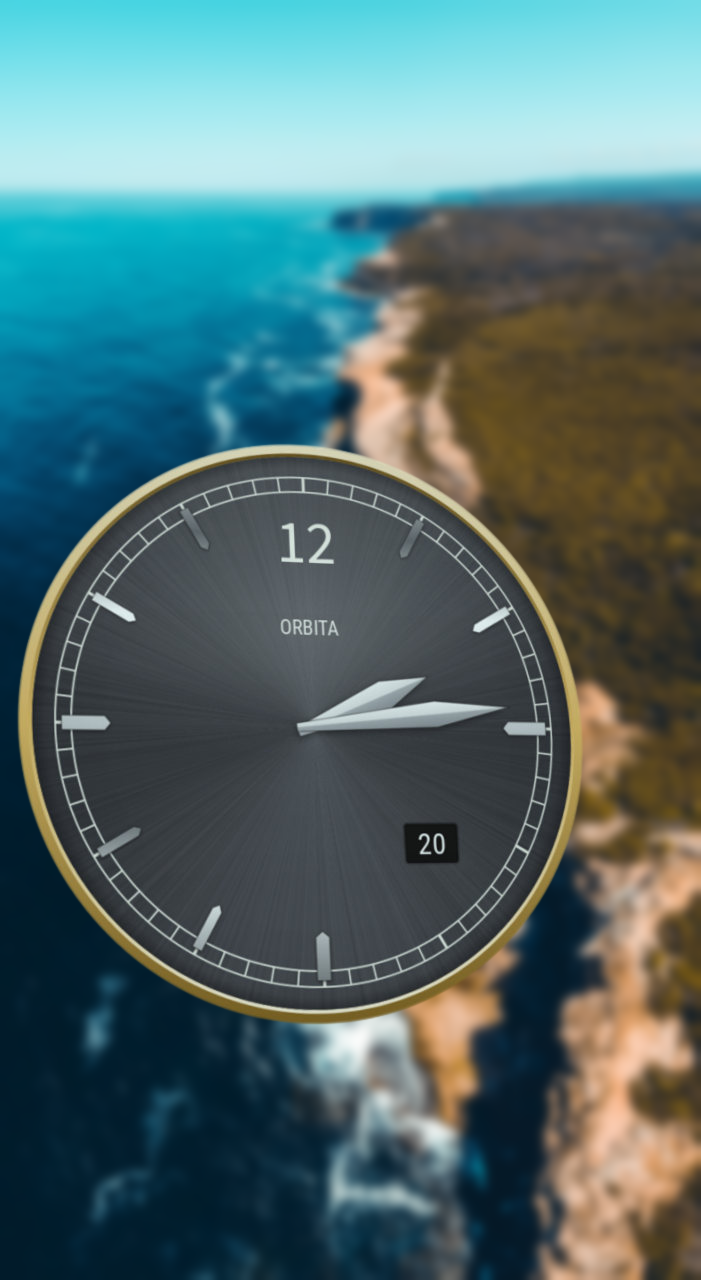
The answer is 2:14
